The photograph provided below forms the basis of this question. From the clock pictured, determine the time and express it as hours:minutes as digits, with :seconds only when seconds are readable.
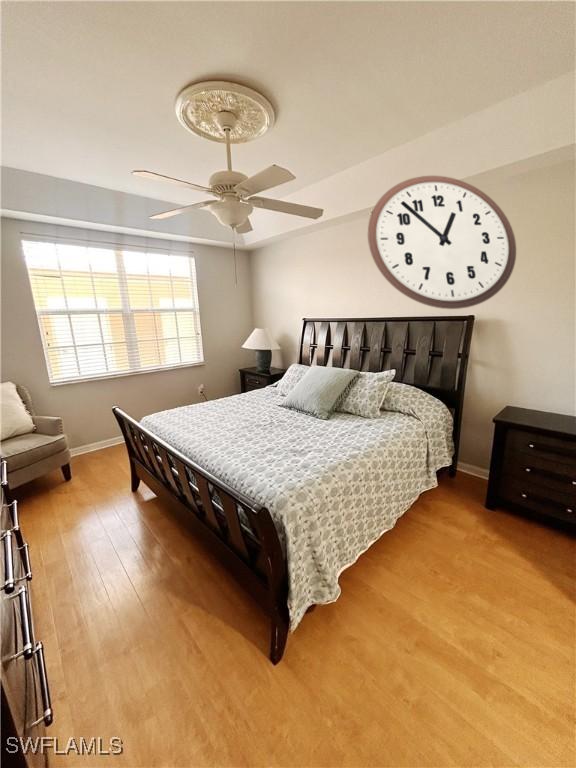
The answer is 12:53
